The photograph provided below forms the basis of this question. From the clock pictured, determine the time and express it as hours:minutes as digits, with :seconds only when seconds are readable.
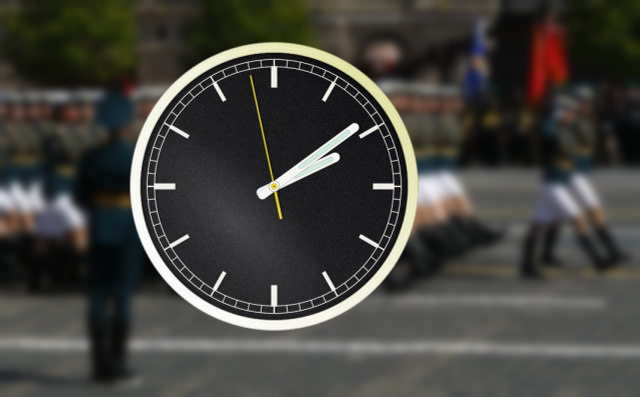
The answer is 2:08:58
